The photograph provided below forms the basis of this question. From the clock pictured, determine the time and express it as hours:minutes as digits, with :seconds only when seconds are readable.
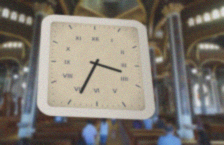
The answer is 3:34
